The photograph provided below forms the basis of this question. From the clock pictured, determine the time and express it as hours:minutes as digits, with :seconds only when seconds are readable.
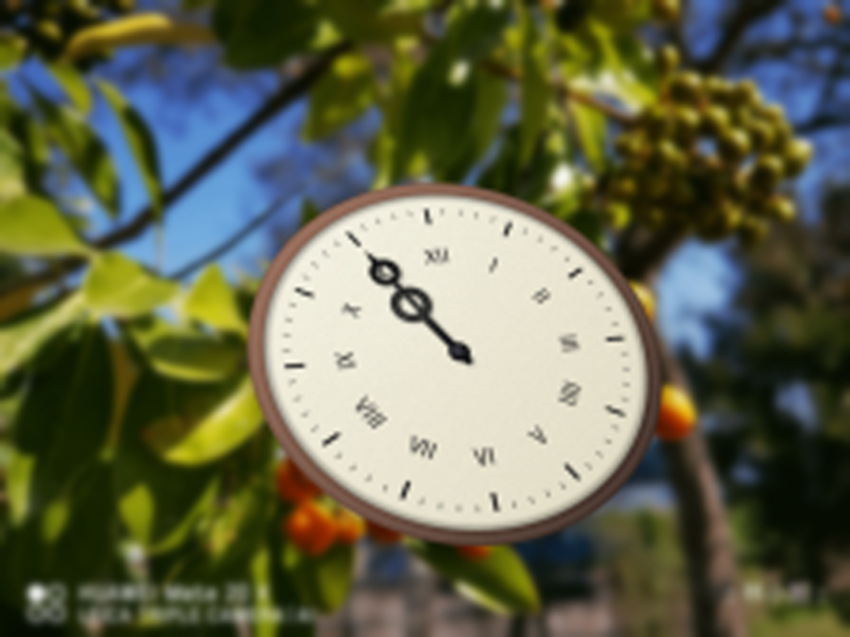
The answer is 10:55
